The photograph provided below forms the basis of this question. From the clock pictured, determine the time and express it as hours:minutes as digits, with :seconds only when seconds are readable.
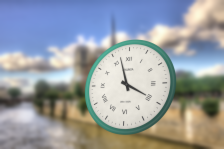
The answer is 3:57
